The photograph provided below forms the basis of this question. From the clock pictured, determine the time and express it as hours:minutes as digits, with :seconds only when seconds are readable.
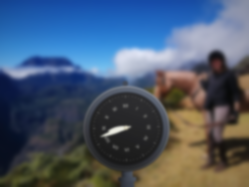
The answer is 8:42
